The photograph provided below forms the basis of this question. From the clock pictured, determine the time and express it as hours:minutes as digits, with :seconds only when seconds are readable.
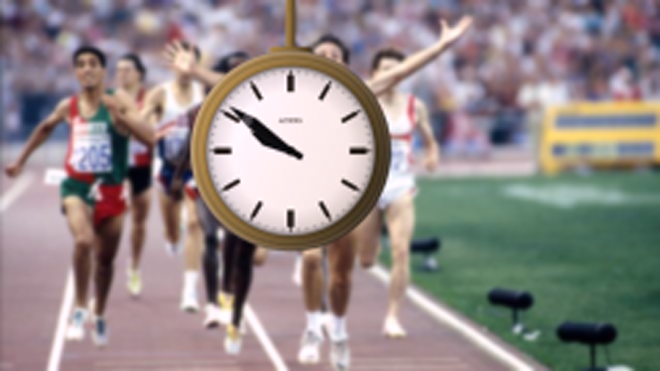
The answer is 9:51
